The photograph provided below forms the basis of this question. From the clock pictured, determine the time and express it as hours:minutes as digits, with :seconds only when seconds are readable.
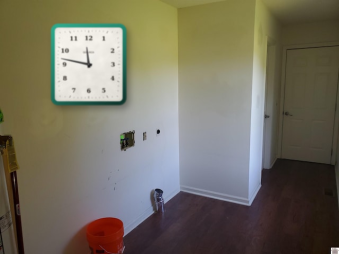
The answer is 11:47
